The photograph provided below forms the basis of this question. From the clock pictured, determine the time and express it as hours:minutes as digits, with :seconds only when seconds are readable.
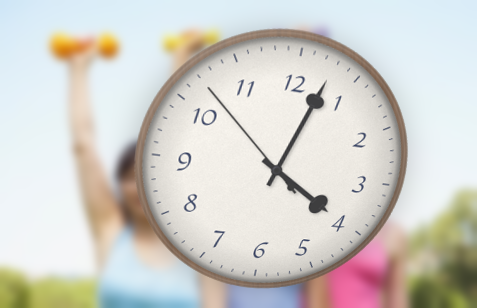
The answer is 4:02:52
